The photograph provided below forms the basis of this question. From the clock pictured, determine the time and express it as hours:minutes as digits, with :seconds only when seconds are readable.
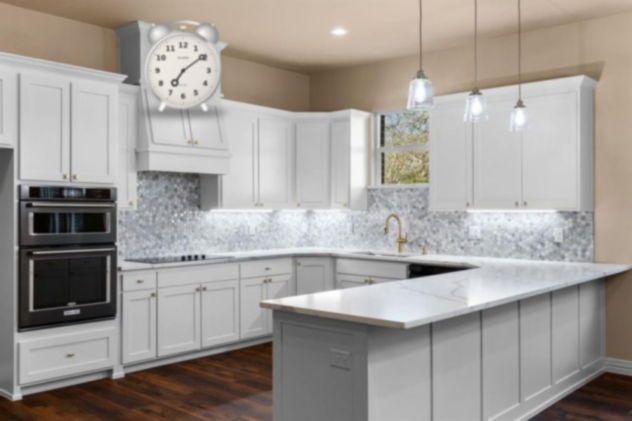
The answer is 7:09
